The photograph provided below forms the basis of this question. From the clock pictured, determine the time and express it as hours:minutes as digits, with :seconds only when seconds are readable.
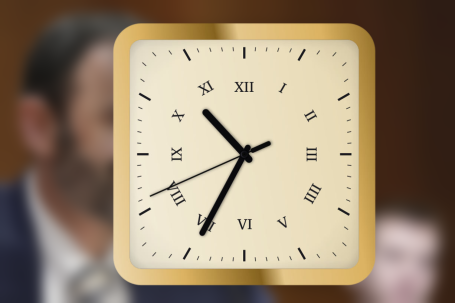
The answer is 10:34:41
